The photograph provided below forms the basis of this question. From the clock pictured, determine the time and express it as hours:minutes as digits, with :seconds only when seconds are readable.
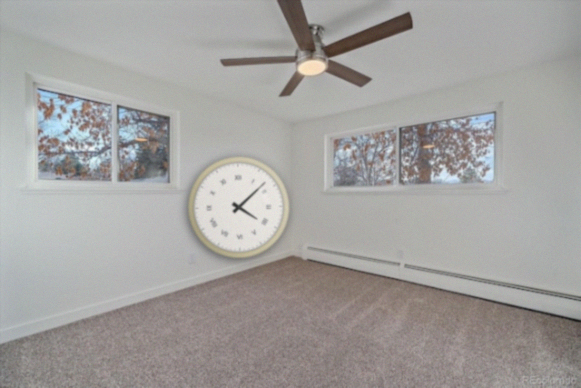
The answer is 4:08
